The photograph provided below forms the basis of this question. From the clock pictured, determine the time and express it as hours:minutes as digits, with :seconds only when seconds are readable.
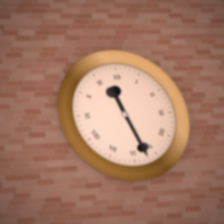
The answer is 11:27
